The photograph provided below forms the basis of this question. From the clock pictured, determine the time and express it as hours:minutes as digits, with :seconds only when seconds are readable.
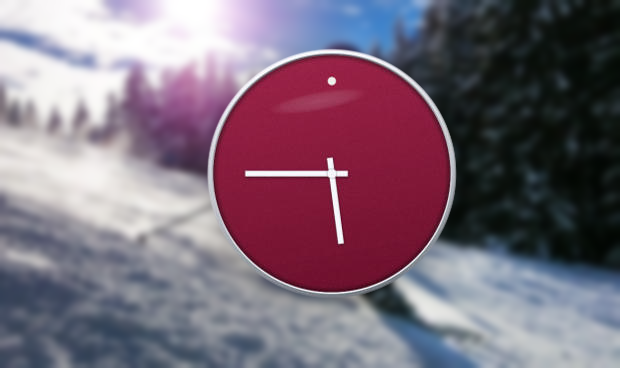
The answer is 5:45
